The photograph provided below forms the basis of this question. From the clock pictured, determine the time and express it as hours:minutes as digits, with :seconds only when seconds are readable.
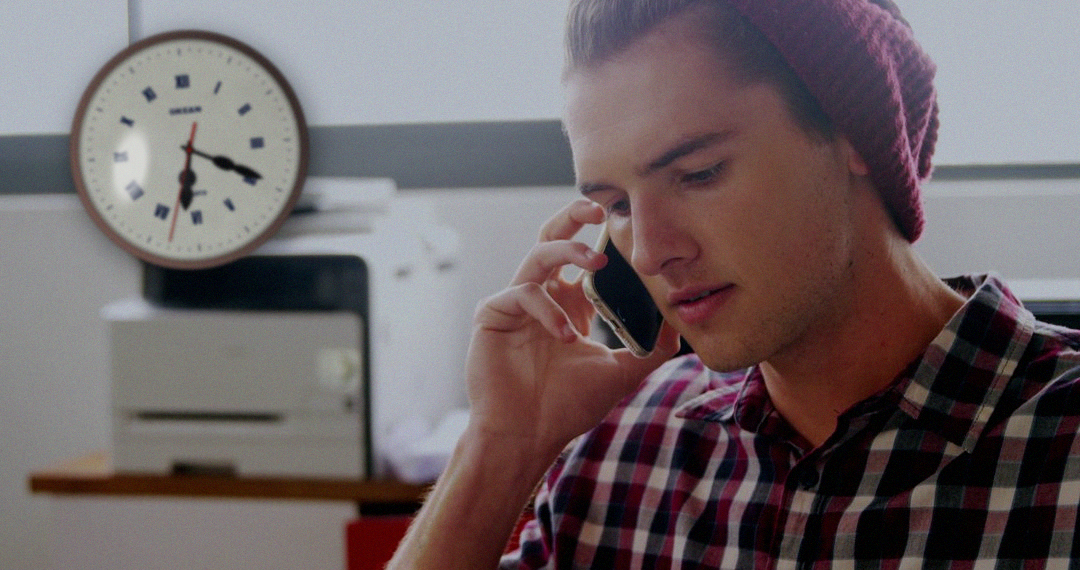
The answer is 6:19:33
